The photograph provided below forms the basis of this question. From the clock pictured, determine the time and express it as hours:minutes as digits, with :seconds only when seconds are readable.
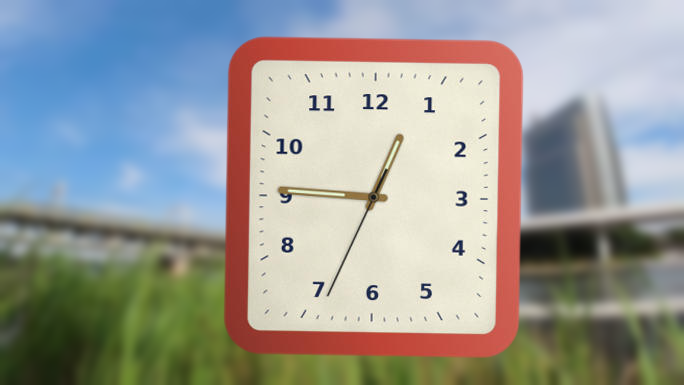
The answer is 12:45:34
